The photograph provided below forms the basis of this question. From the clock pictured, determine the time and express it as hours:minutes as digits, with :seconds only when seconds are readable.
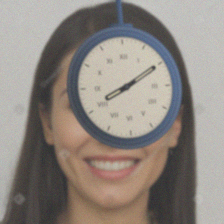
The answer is 8:10
